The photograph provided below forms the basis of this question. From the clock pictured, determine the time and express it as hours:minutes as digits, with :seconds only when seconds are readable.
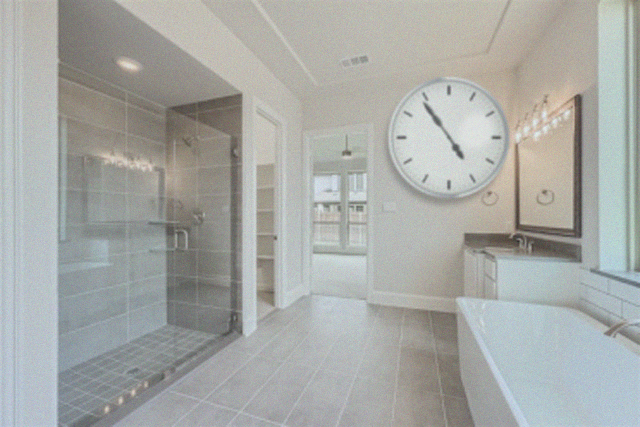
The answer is 4:54
